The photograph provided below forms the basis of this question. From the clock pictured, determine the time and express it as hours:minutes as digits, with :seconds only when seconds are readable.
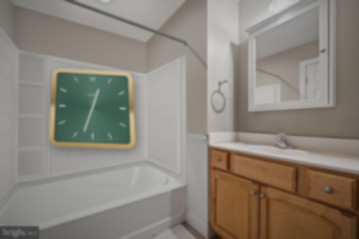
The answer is 12:33
